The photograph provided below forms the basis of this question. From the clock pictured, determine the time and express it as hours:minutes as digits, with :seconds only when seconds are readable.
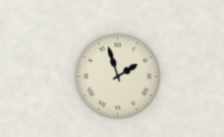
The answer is 1:57
